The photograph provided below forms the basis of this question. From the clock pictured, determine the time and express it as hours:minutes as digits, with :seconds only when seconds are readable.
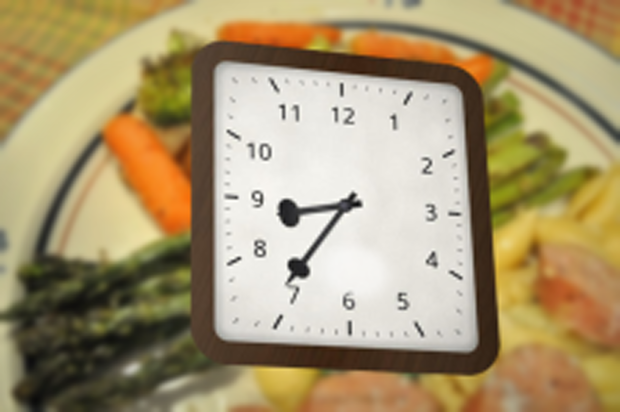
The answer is 8:36
